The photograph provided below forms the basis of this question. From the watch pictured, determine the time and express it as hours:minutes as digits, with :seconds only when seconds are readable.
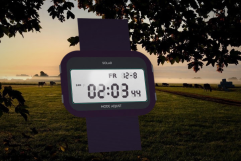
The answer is 2:03:44
